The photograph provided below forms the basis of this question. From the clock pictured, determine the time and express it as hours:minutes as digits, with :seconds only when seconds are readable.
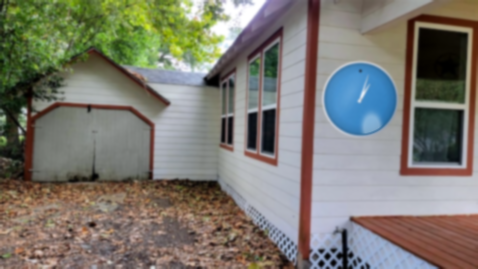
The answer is 1:03
